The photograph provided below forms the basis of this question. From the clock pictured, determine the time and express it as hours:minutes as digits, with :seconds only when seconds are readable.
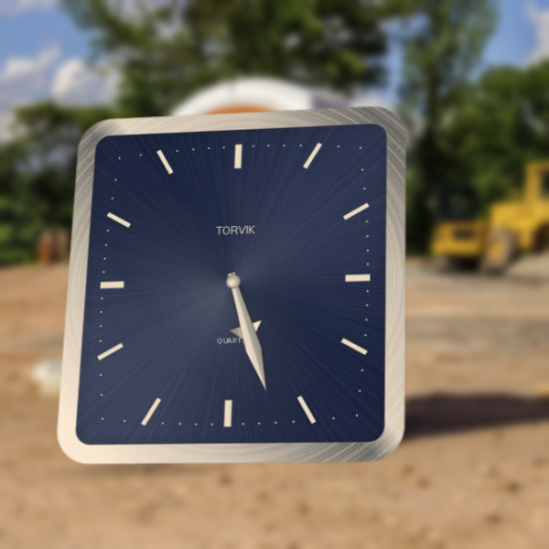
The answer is 5:27
